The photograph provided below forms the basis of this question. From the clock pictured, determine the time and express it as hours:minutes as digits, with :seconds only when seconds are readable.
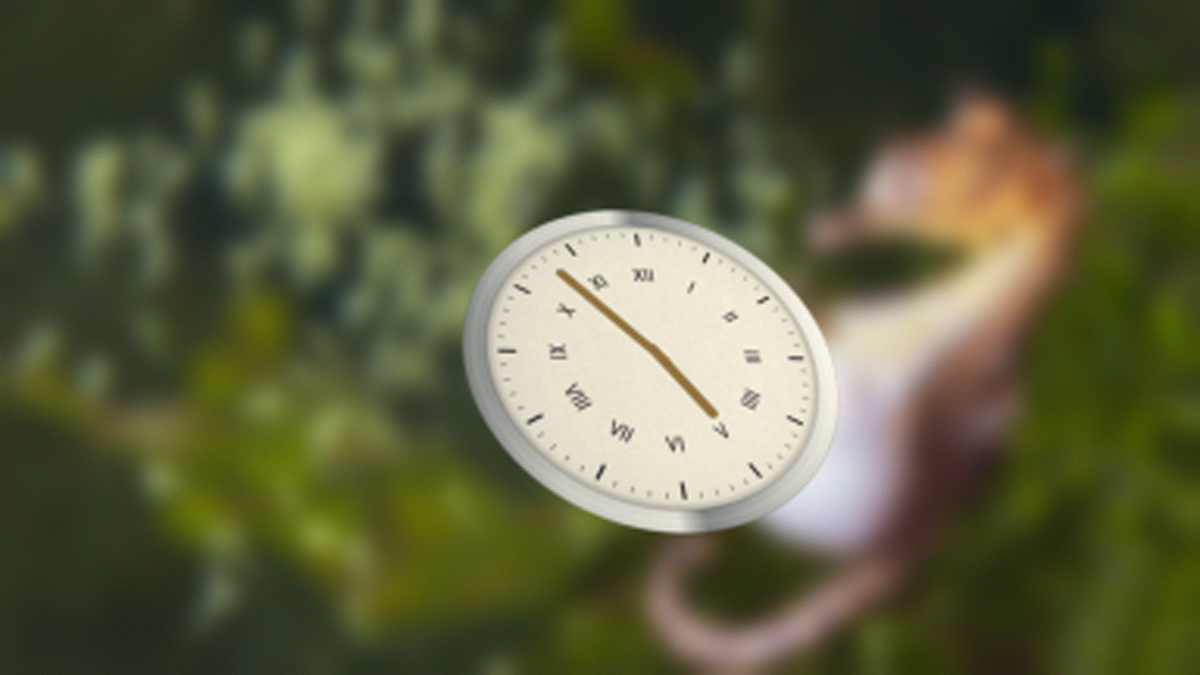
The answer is 4:53
